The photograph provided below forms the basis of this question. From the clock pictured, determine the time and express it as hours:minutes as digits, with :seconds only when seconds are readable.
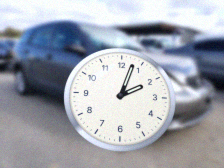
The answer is 2:03
